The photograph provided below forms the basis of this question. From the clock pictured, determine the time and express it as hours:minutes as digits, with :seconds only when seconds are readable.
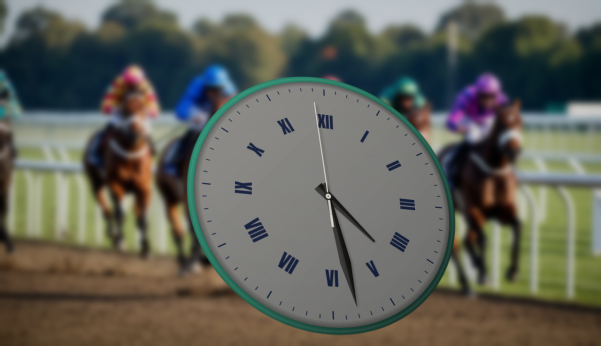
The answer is 4:27:59
